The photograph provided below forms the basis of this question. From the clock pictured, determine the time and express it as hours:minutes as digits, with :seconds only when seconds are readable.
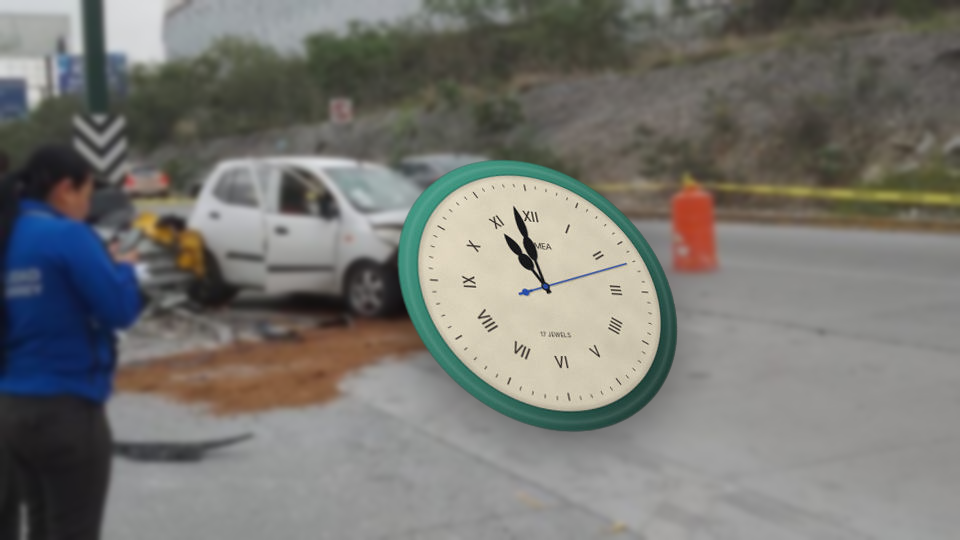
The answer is 10:58:12
